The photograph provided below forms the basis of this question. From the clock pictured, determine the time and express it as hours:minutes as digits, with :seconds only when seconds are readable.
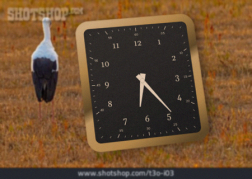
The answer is 6:24
